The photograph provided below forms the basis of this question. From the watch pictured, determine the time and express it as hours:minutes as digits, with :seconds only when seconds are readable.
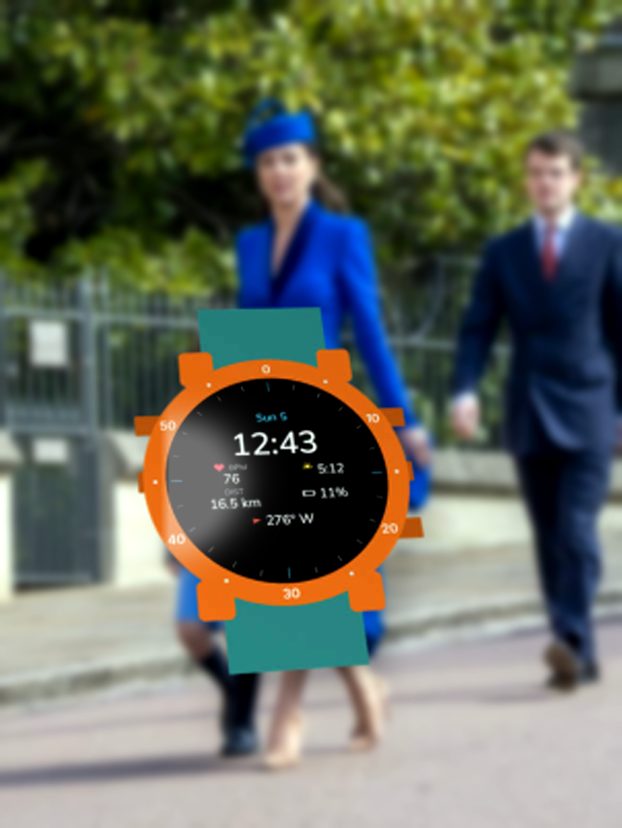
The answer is 12:43
